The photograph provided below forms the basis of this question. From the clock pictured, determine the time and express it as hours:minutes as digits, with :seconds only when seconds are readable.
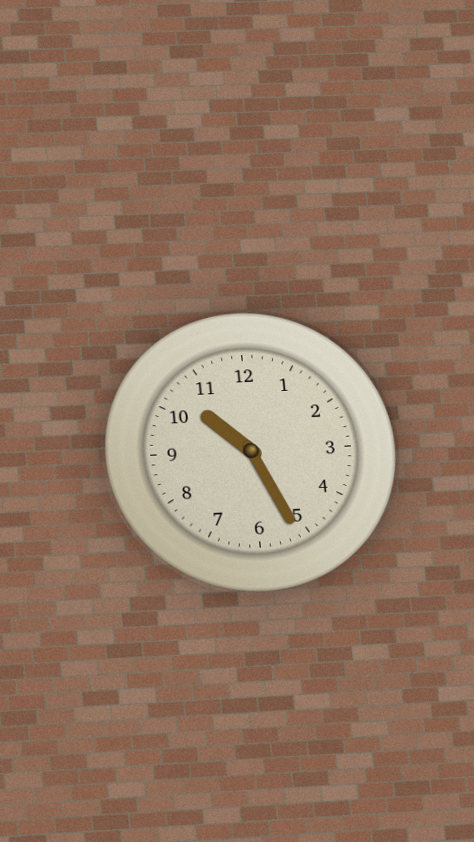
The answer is 10:26
